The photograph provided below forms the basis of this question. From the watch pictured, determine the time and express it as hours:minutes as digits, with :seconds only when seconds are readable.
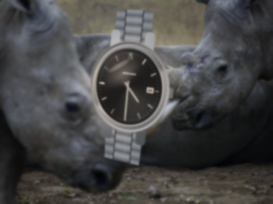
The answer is 4:30
